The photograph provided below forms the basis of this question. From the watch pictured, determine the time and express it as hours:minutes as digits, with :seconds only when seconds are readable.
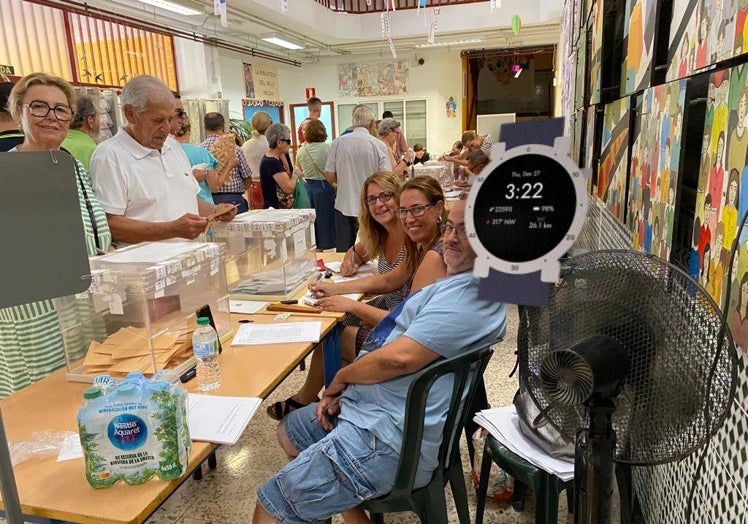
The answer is 3:22
